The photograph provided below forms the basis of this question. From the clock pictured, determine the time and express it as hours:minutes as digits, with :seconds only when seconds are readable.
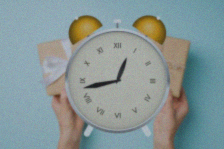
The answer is 12:43
